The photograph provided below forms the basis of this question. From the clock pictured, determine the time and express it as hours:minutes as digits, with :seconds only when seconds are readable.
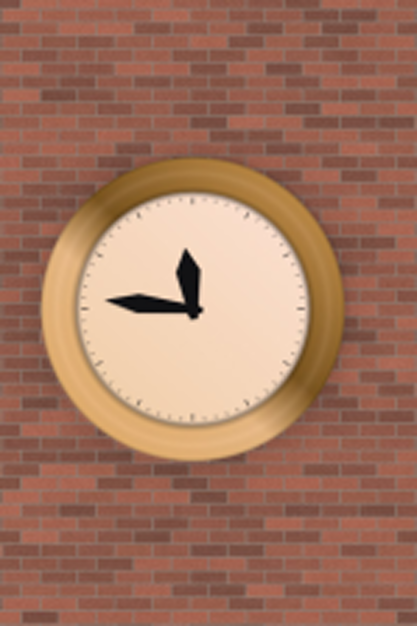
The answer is 11:46
